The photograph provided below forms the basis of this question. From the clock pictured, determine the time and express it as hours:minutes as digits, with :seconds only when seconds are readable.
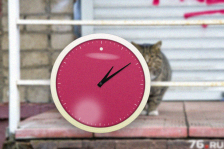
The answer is 1:09
